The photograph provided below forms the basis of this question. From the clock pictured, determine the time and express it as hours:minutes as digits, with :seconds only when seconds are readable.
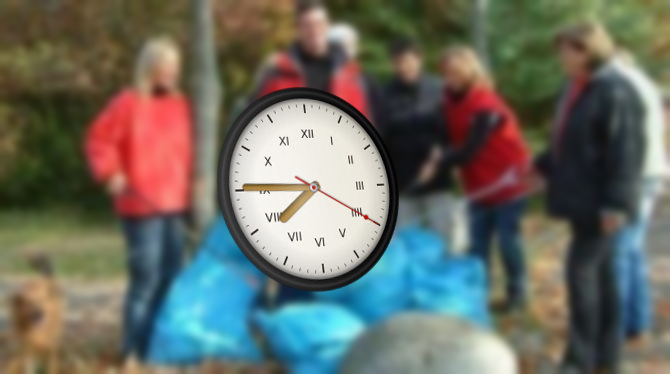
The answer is 7:45:20
